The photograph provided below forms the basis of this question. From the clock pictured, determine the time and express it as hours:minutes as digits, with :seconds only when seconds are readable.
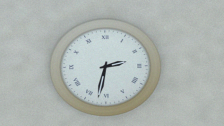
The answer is 2:32
